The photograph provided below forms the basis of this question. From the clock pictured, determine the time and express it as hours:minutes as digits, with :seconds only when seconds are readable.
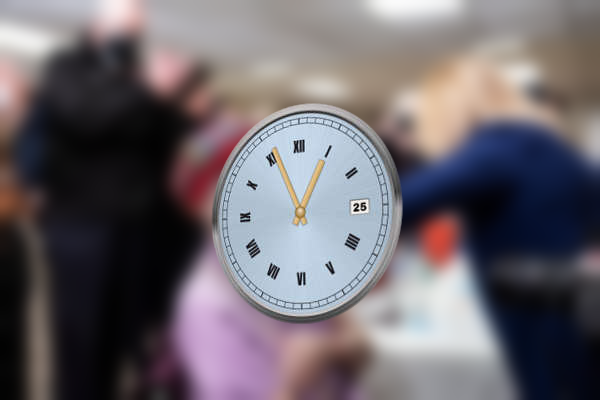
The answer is 12:56
